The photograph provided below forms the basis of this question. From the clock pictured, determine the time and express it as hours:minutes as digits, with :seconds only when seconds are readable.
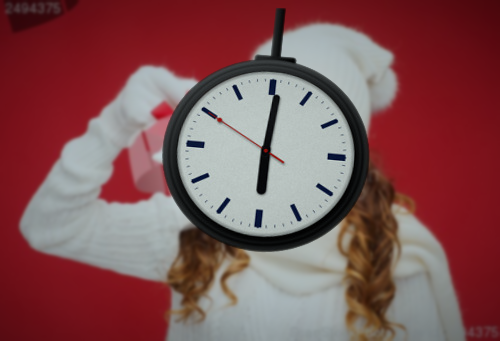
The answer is 6:00:50
